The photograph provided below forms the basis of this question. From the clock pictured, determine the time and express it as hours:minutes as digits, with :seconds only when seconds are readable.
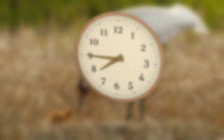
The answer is 7:45
